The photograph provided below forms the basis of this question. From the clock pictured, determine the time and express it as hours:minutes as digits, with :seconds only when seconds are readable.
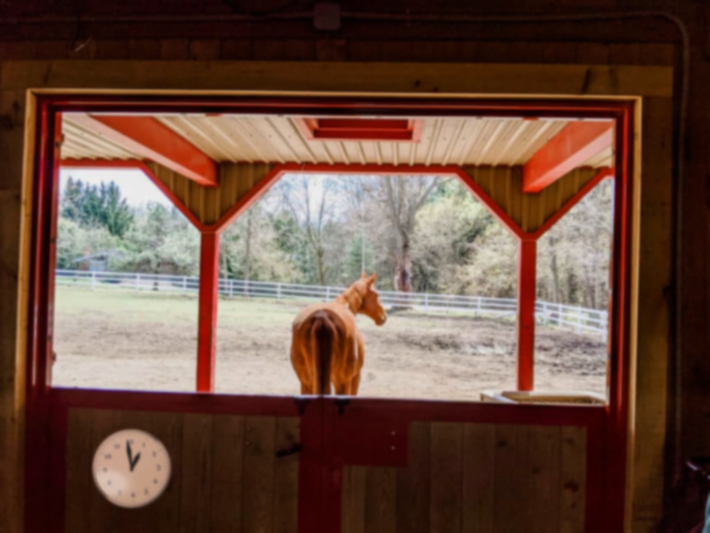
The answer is 12:59
